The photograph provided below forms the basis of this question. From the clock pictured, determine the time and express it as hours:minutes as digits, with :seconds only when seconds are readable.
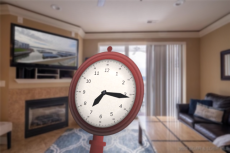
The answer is 7:16
